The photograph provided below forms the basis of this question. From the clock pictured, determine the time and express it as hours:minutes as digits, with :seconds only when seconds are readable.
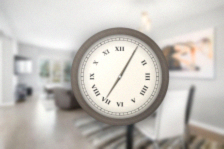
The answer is 7:05
